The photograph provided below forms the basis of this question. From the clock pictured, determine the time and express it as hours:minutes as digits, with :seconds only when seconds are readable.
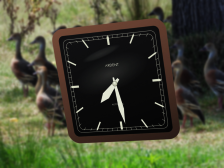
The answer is 7:29
